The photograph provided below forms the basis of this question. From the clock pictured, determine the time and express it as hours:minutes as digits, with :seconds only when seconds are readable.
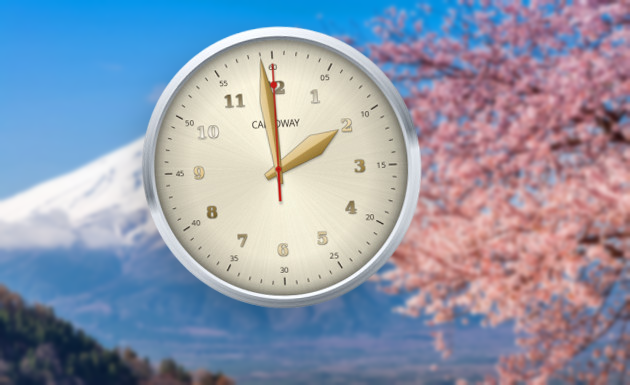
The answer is 1:59:00
